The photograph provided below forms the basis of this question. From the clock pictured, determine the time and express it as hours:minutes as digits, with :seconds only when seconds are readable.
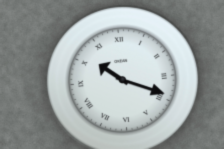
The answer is 10:19
